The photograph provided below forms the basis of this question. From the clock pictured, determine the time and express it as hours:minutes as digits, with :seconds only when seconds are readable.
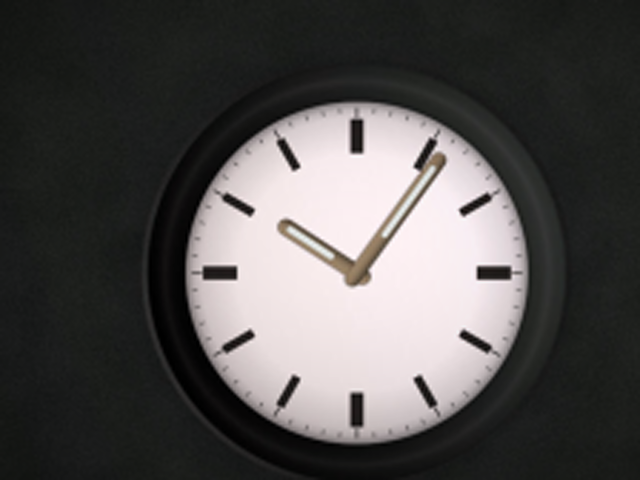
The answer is 10:06
